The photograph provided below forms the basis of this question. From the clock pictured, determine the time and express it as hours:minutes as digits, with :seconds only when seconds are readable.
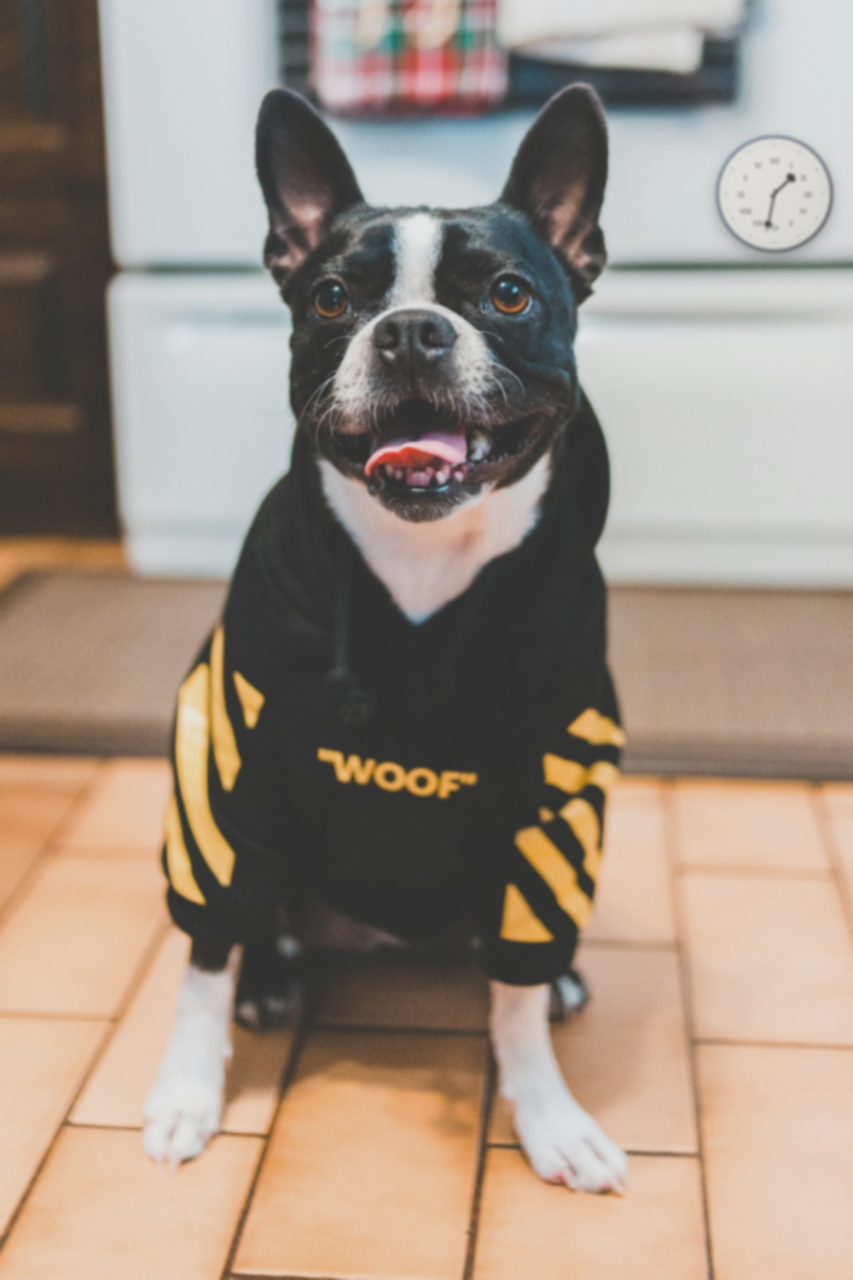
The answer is 1:32
